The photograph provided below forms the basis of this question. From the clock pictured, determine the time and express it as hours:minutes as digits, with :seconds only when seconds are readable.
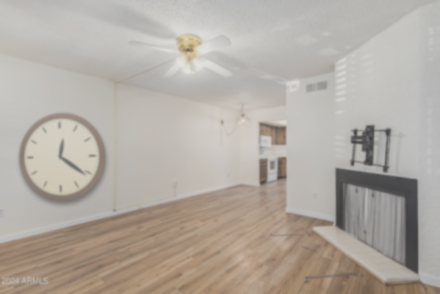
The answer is 12:21
